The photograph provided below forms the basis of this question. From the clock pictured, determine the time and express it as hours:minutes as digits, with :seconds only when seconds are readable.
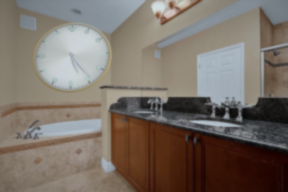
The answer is 5:24
